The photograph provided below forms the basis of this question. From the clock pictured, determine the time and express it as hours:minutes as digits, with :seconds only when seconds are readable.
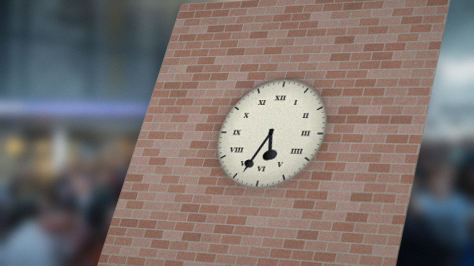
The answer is 5:34
